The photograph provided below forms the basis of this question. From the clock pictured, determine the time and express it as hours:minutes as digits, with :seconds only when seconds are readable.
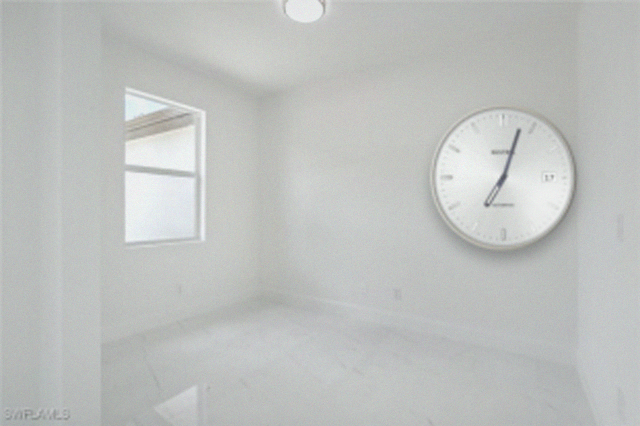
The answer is 7:03
